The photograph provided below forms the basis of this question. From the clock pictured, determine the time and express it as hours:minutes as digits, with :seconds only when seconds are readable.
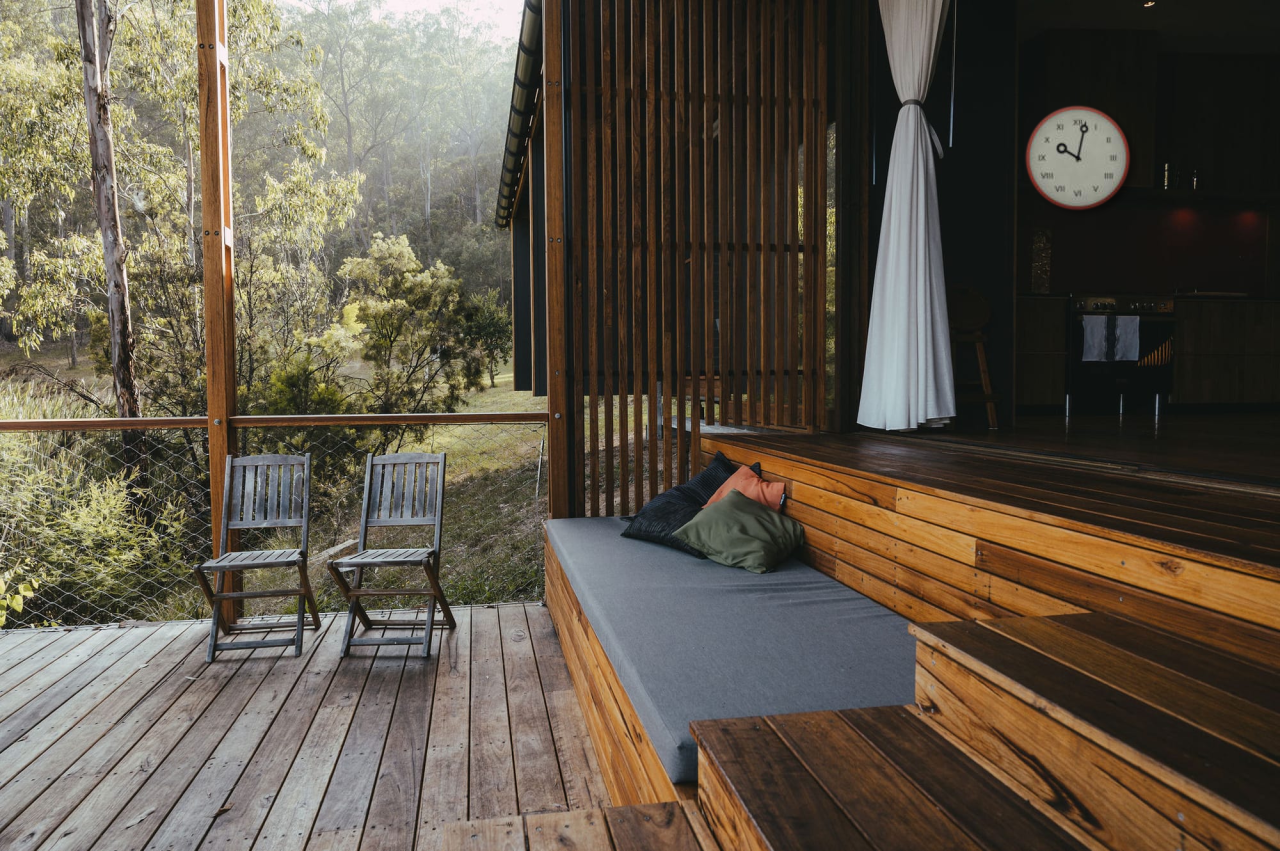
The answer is 10:02
